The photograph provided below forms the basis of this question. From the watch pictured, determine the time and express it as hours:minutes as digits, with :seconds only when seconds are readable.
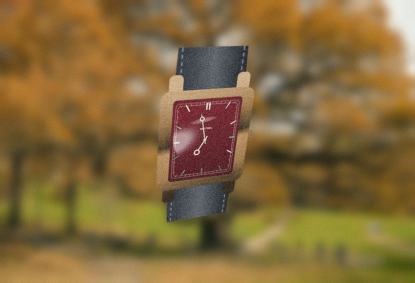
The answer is 6:58
